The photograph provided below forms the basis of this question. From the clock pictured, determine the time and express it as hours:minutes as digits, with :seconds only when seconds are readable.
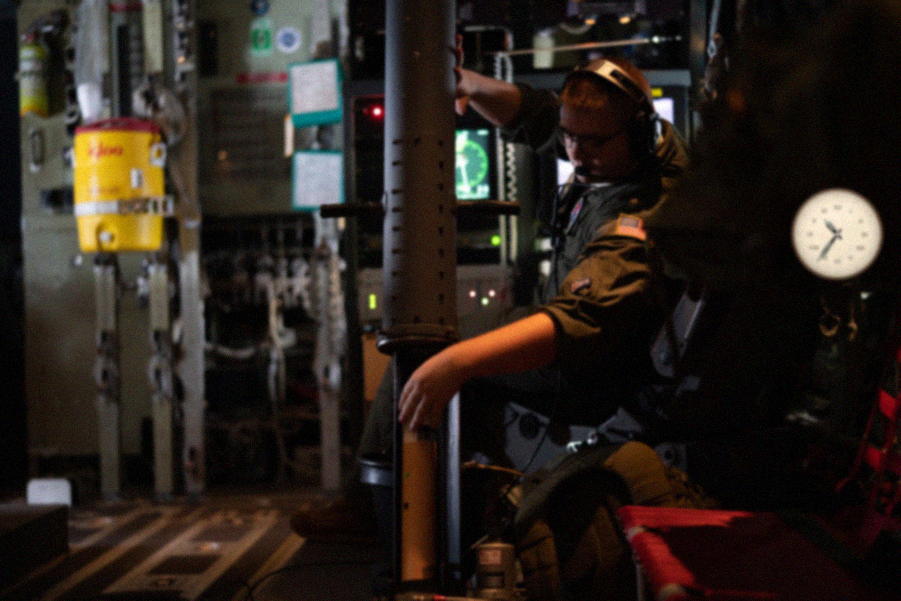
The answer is 10:36
